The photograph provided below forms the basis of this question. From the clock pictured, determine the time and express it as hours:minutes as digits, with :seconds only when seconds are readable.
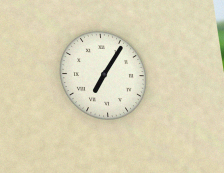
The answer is 7:06
